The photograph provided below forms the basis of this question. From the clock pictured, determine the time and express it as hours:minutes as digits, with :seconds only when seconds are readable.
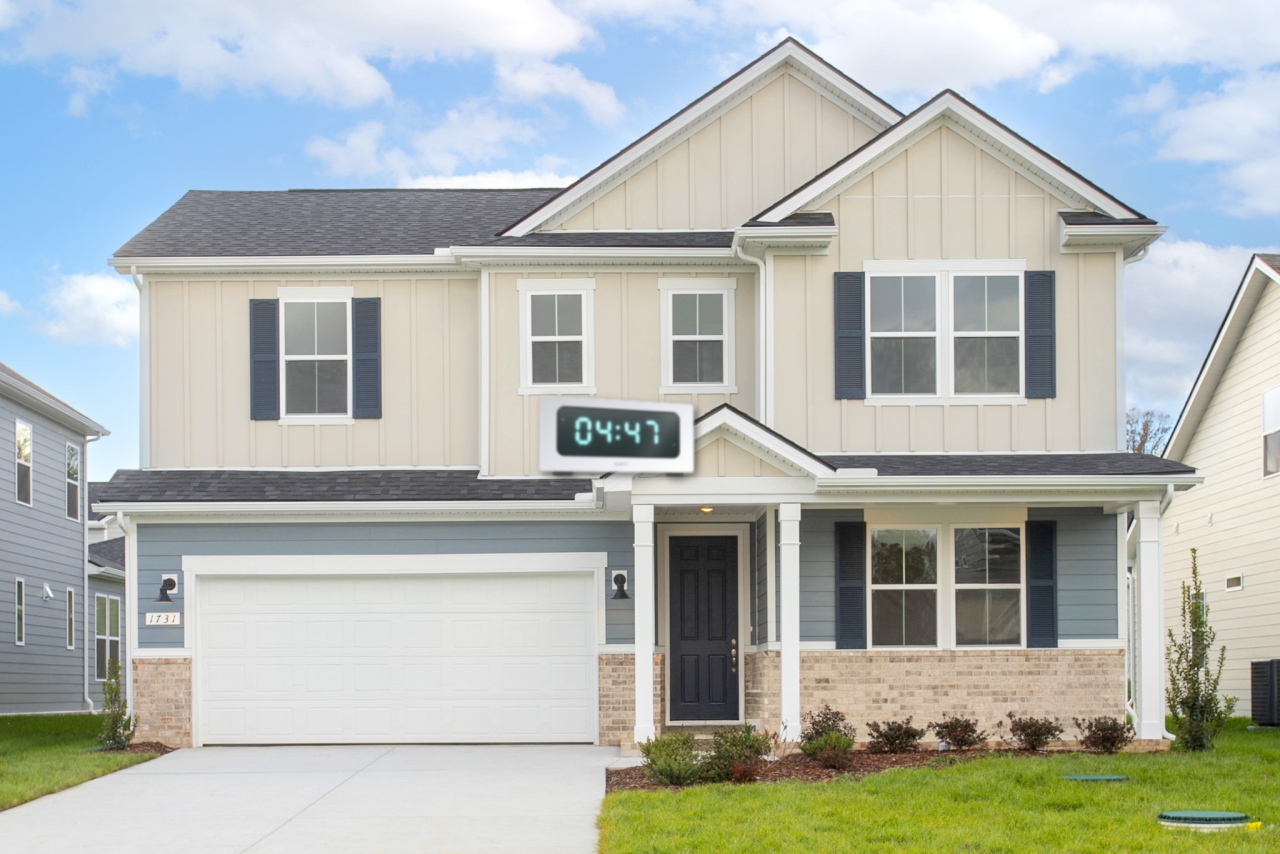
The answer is 4:47
